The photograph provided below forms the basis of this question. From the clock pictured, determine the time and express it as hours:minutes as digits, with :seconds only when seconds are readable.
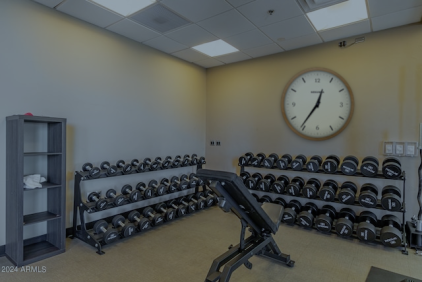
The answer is 12:36
